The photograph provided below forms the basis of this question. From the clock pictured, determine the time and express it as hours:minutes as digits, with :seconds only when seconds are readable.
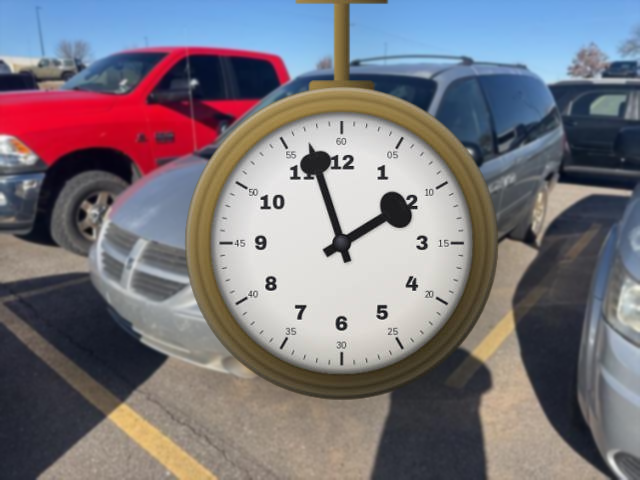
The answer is 1:57
